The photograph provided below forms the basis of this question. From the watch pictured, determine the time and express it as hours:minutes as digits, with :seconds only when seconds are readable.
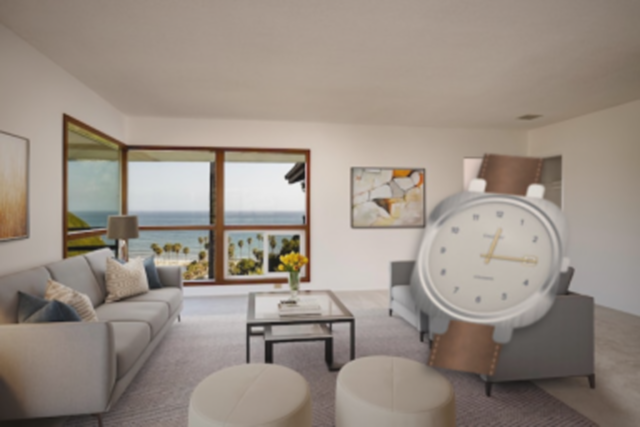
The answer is 12:15
